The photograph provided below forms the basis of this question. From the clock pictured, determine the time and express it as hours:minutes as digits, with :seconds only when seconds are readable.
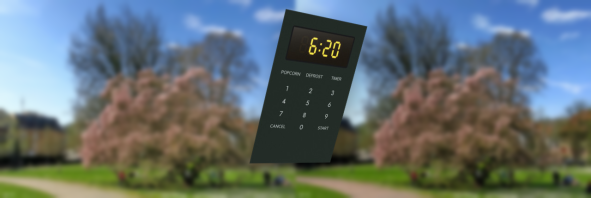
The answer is 6:20
